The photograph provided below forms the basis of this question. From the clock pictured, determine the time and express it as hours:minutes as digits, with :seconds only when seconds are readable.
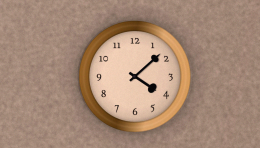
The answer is 4:08
